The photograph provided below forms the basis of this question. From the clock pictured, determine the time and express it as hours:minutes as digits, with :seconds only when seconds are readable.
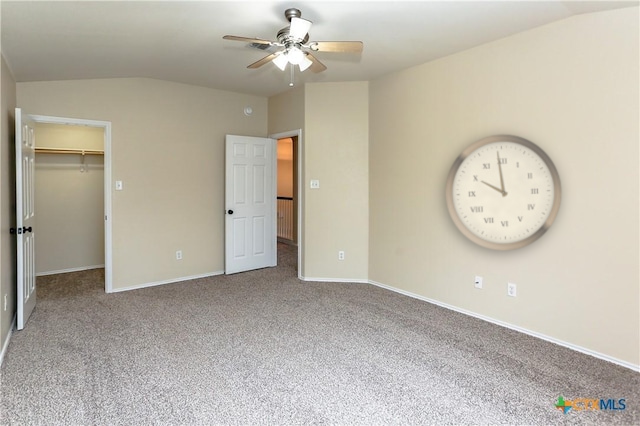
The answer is 9:59
